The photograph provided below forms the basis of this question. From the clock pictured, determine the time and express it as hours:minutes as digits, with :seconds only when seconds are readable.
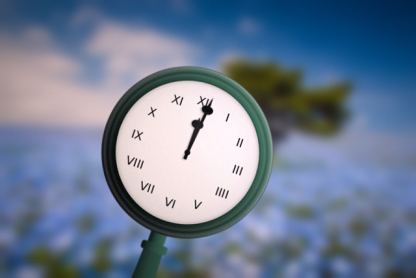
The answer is 12:01
